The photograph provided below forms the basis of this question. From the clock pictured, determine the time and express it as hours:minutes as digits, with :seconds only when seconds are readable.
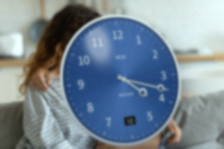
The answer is 4:18
